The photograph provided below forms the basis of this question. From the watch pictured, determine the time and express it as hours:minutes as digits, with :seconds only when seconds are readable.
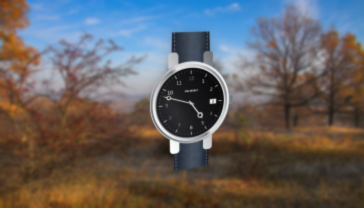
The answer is 4:48
